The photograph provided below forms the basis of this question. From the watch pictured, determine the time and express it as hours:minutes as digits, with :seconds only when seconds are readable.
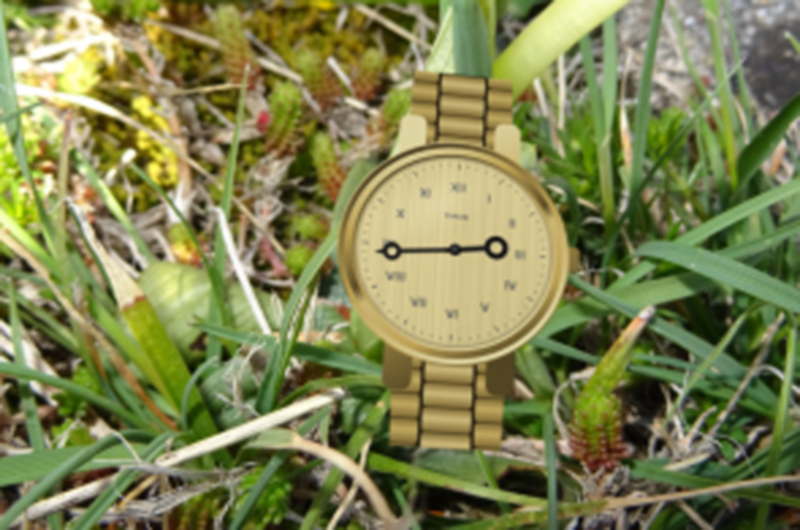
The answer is 2:44
